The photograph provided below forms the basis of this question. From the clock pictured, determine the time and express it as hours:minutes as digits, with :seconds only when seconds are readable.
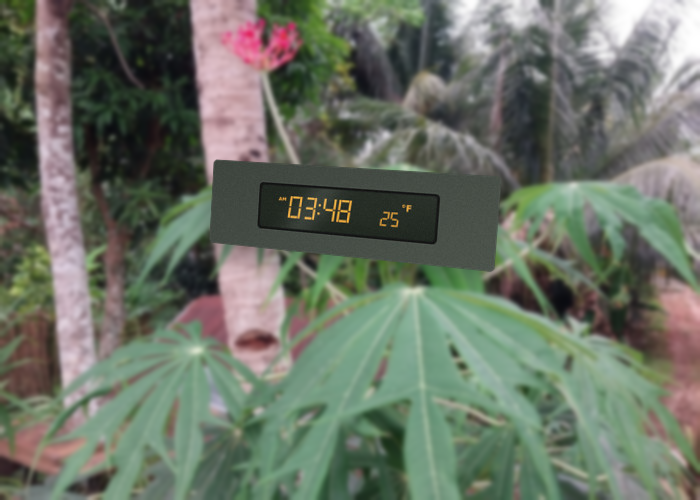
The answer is 3:48
